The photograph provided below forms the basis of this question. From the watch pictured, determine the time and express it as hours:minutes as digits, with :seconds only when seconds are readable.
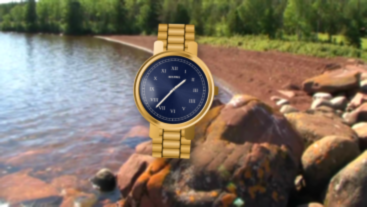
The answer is 1:37
